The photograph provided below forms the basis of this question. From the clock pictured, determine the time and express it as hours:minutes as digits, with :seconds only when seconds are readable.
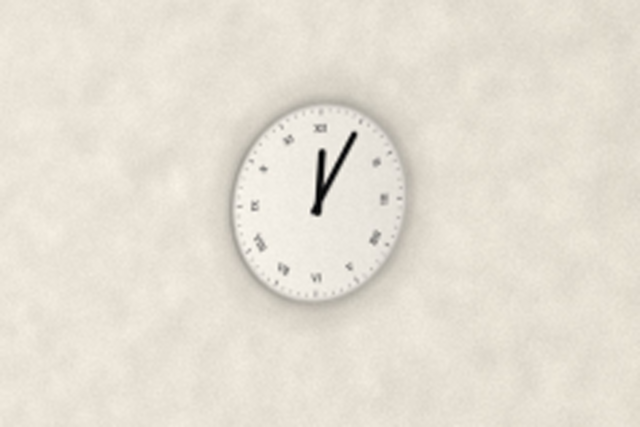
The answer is 12:05
